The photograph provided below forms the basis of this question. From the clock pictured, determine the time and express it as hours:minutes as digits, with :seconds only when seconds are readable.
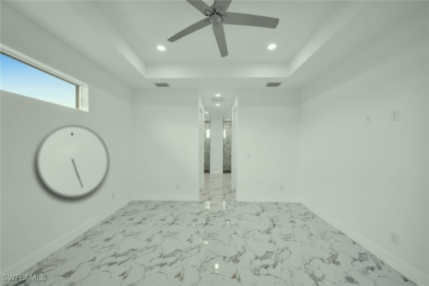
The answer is 5:27
